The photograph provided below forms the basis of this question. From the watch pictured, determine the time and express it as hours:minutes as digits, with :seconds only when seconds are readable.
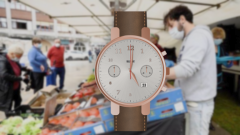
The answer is 5:01
